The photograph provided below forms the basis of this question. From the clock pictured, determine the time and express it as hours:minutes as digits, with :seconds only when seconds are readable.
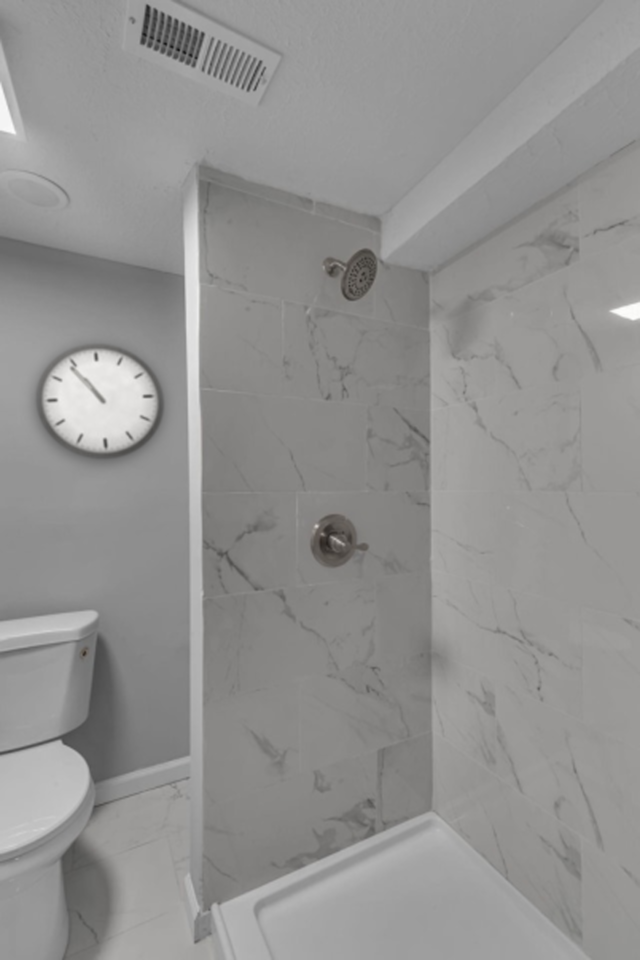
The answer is 10:54
